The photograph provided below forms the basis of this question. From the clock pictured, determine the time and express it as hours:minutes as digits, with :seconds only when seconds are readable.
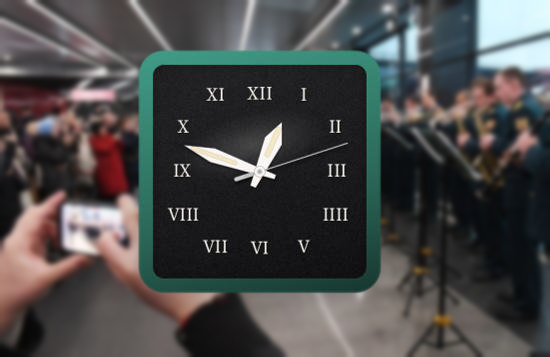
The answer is 12:48:12
